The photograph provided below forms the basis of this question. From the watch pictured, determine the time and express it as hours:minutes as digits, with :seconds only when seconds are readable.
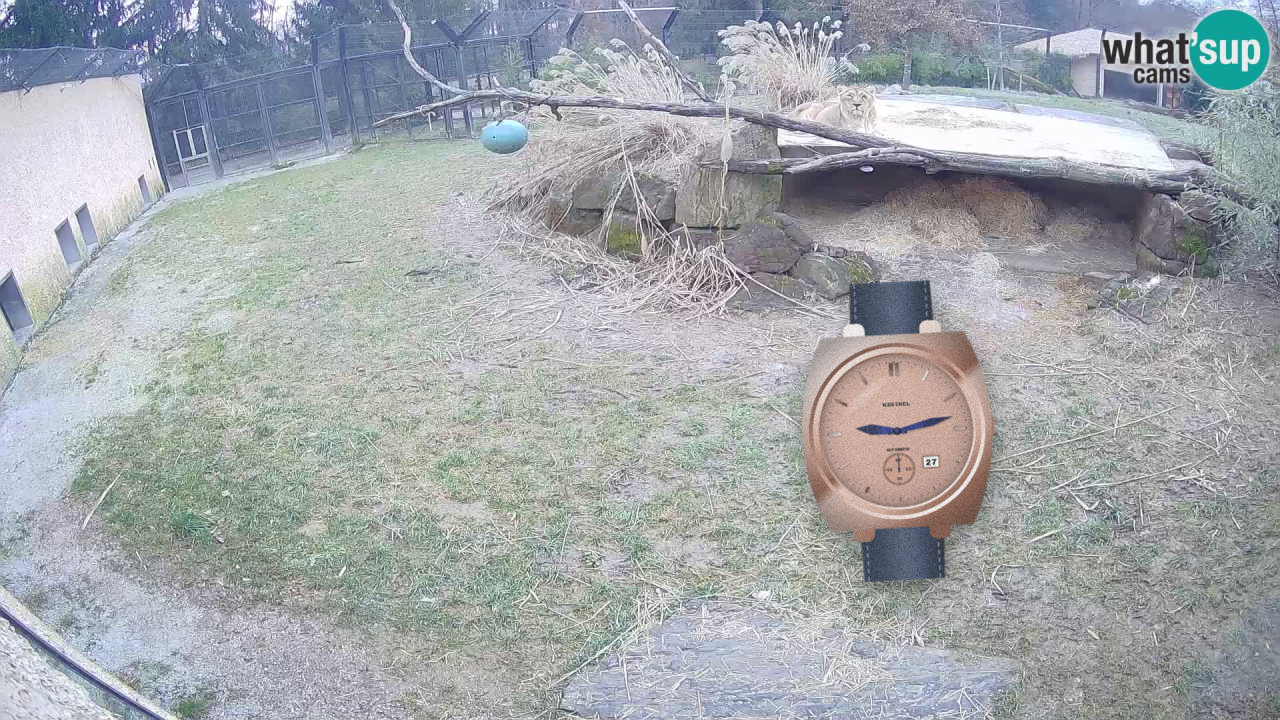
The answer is 9:13
